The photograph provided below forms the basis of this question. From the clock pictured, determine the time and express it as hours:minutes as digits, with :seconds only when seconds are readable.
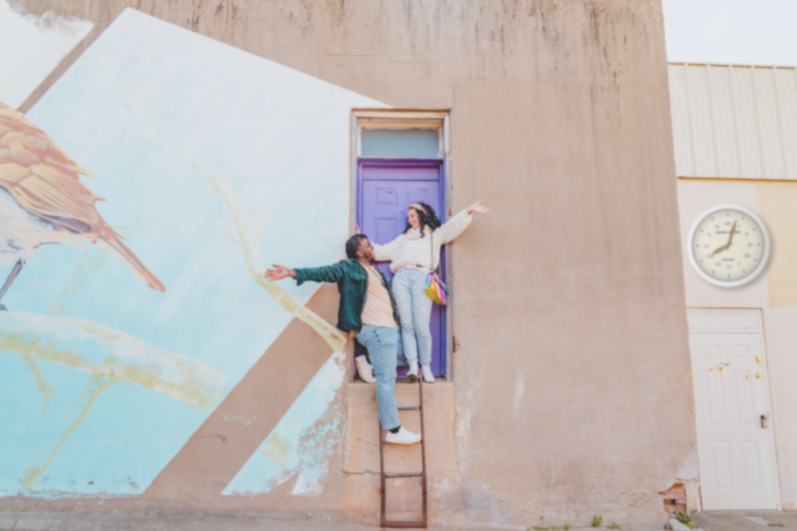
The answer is 8:03
